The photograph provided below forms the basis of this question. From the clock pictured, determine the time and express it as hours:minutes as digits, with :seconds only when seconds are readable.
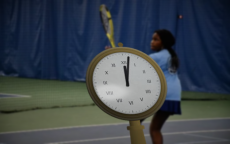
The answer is 12:02
